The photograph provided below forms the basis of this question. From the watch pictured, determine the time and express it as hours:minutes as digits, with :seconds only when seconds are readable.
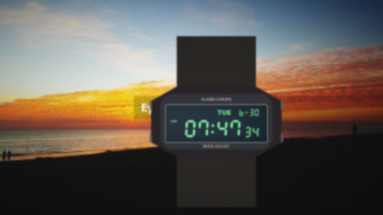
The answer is 7:47:34
